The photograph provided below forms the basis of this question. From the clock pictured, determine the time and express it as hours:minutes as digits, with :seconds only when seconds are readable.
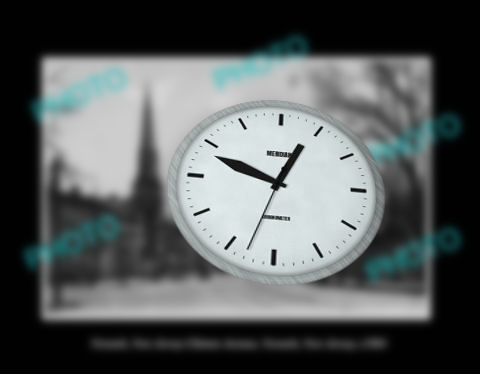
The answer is 12:48:33
